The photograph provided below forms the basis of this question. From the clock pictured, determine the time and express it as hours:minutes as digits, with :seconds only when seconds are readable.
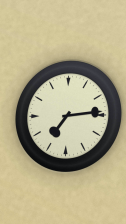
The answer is 7:14
